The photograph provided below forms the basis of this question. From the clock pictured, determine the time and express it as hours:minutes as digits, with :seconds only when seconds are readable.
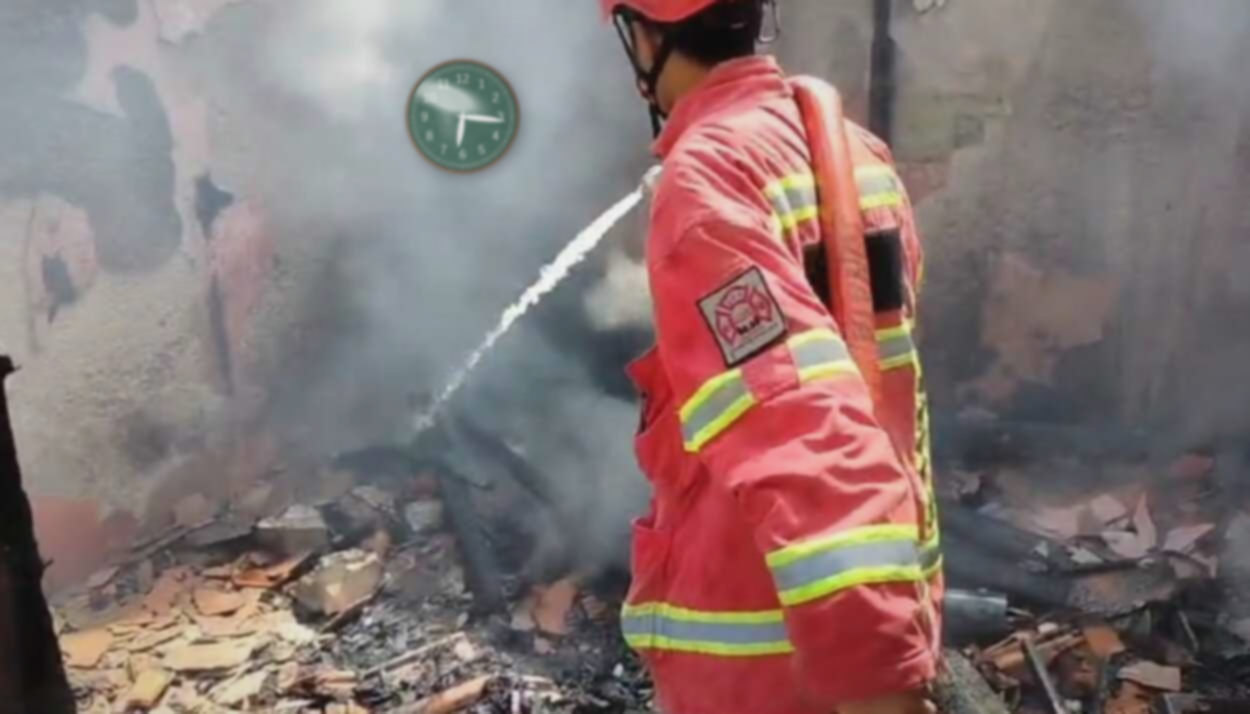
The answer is 6:16
